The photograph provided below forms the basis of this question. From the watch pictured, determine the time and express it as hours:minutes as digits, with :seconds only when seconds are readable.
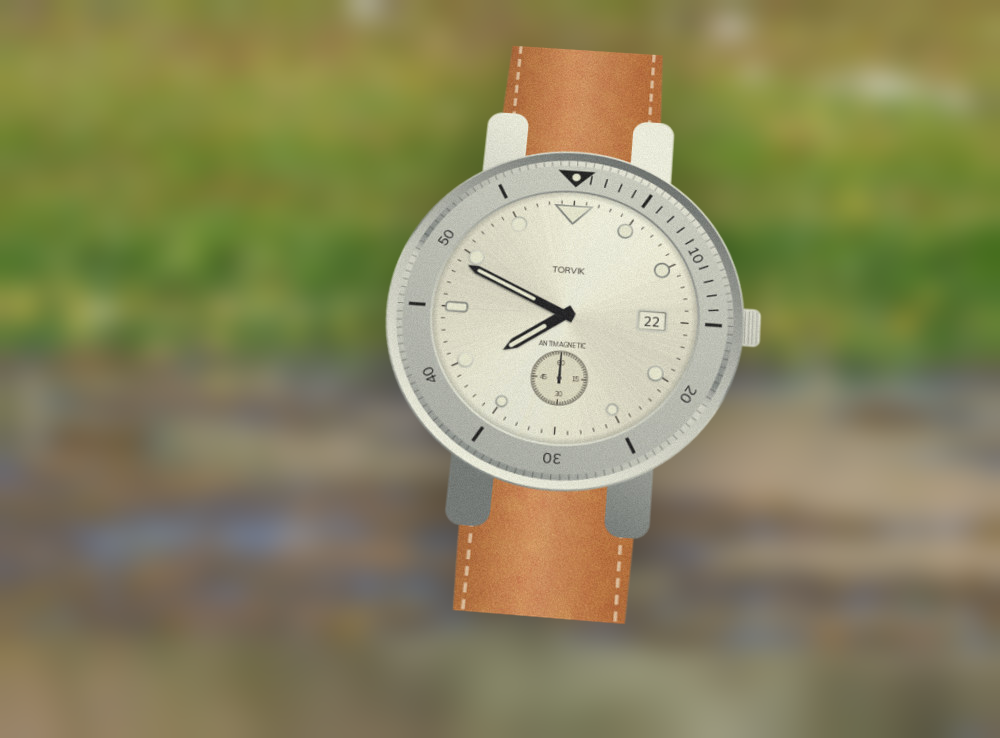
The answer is 7:49
